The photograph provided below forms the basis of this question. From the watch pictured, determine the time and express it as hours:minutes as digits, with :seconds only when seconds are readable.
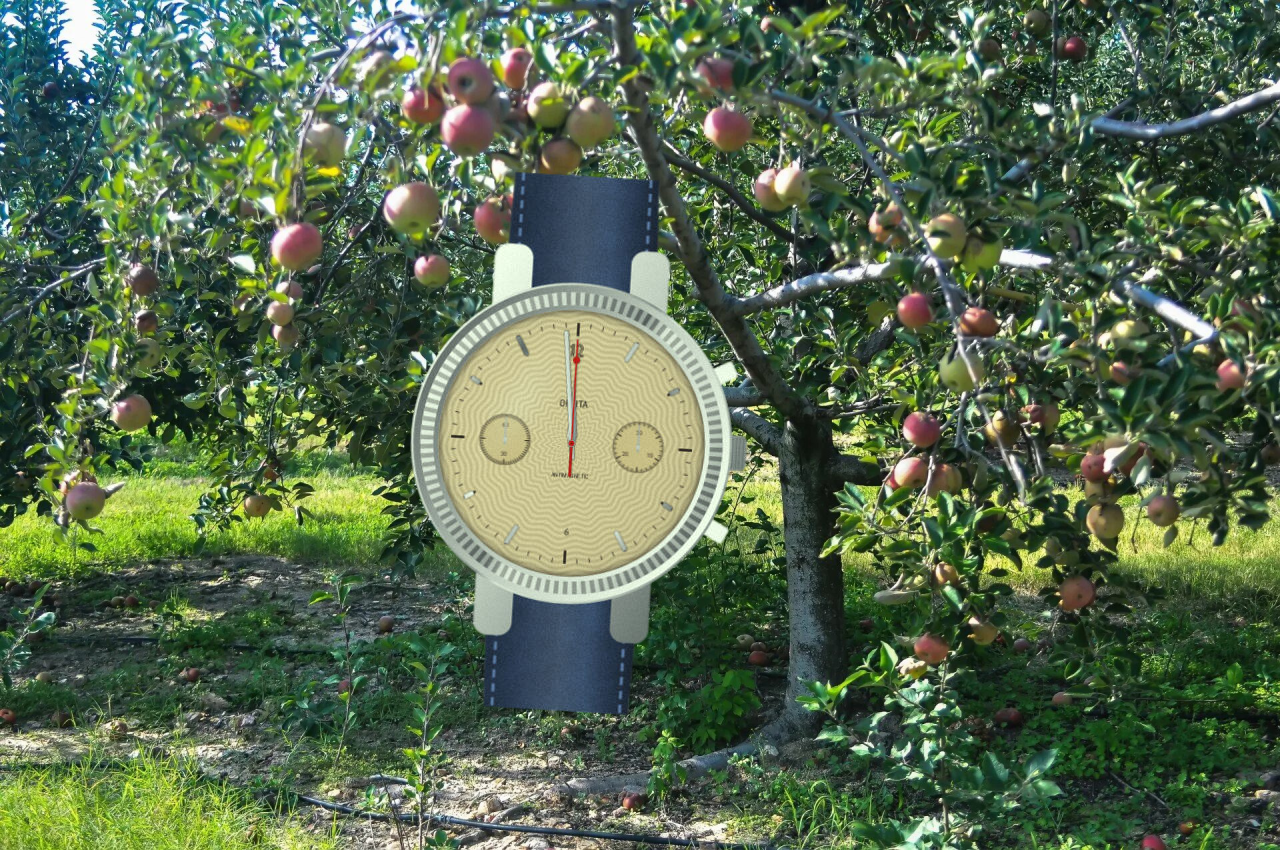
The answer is 11:59
